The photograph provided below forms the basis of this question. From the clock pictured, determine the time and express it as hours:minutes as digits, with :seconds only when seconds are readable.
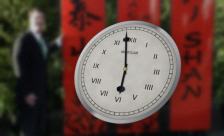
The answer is 5:58
